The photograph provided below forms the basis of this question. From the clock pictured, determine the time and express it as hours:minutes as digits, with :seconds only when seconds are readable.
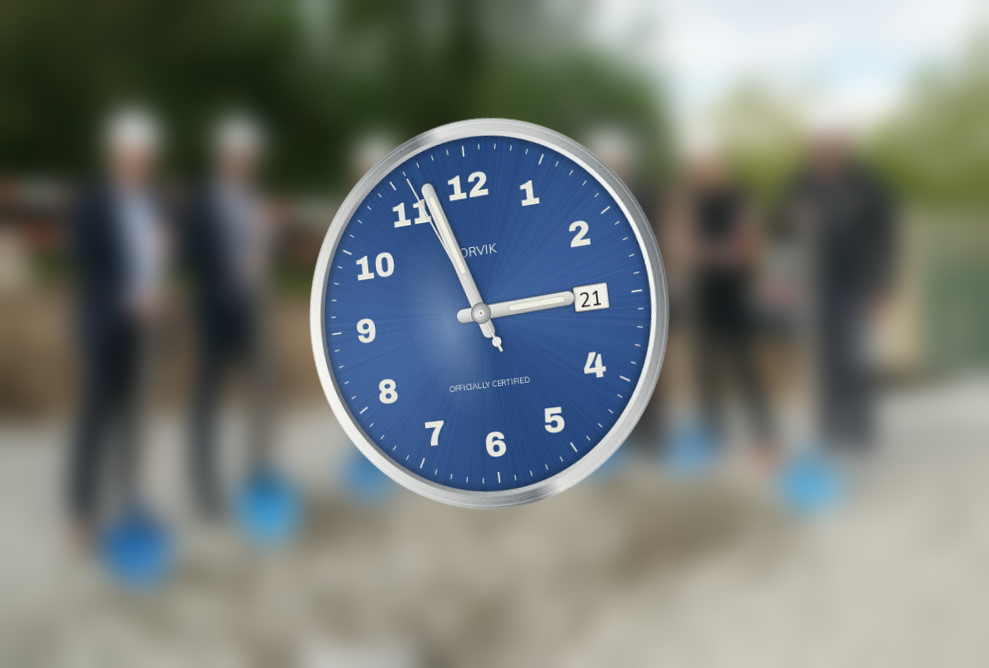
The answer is 2:56:56
